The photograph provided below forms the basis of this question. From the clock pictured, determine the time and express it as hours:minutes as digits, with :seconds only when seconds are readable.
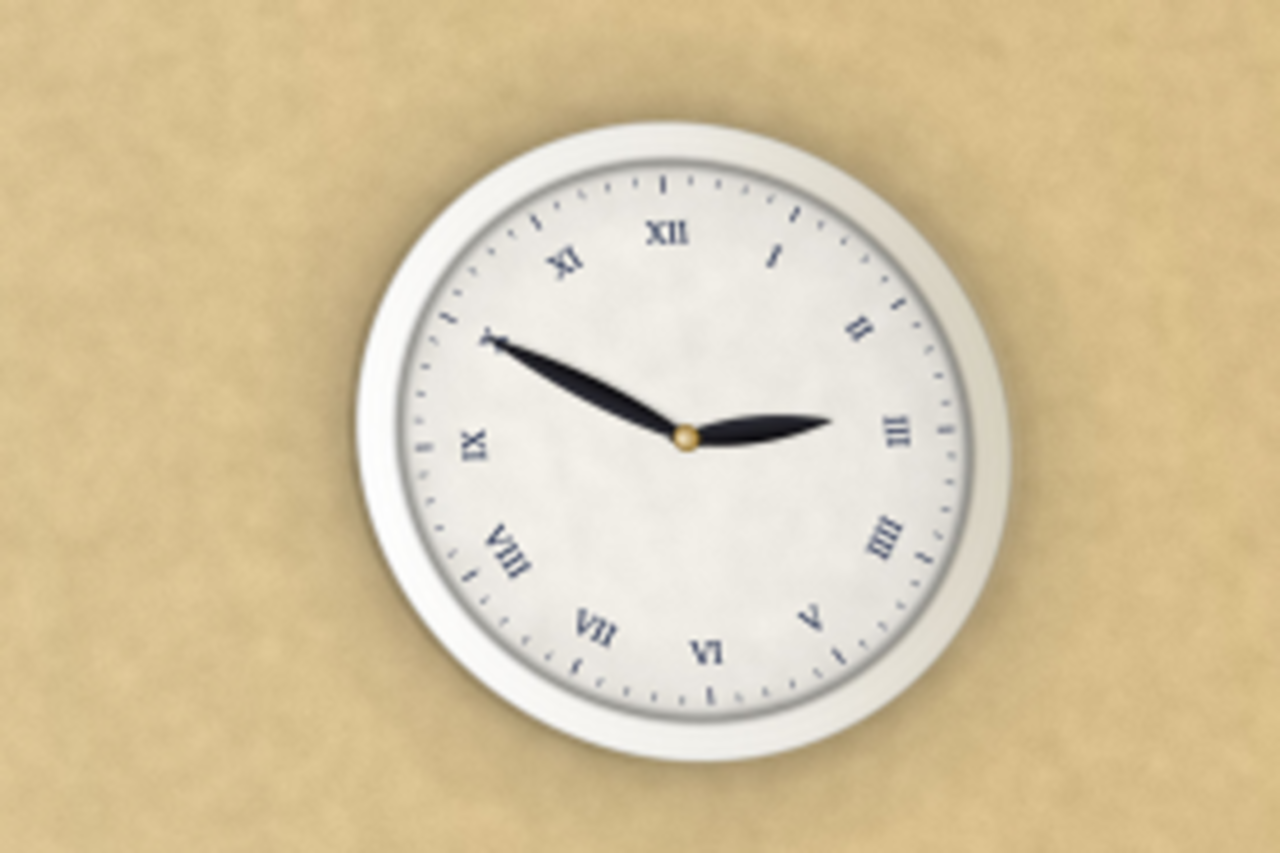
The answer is 2:50
